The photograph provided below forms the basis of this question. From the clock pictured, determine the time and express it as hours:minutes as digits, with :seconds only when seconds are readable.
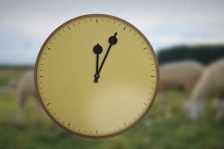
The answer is 12:04
